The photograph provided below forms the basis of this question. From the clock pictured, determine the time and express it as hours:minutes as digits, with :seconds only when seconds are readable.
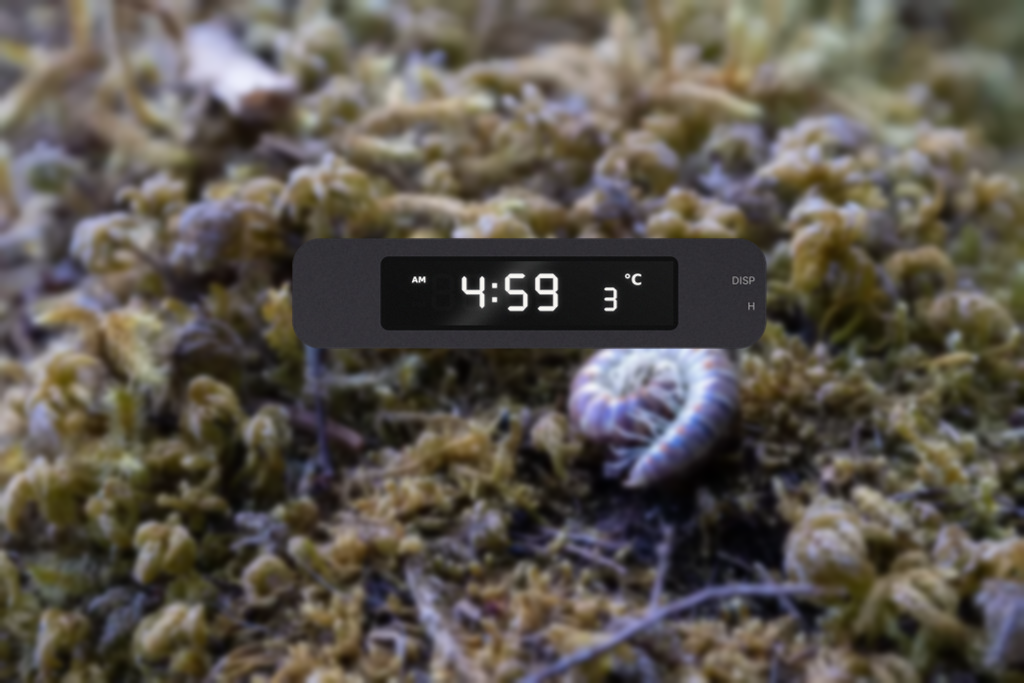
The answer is 4:59
